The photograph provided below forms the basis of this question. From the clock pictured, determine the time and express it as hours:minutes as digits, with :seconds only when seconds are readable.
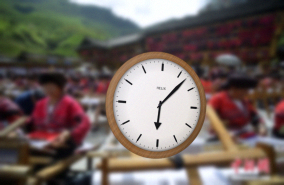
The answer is 6:07
